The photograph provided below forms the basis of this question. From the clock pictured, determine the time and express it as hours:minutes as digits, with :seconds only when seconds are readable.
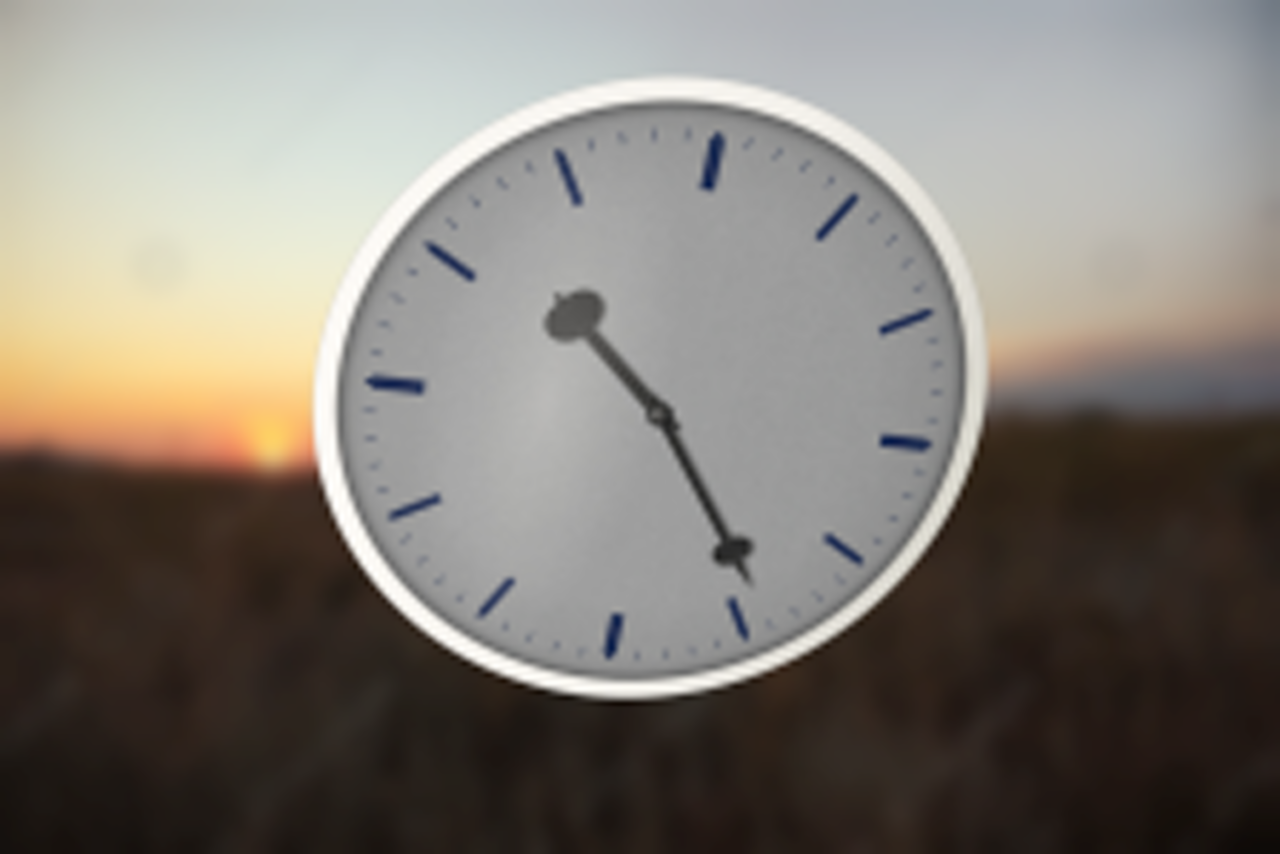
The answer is 10:24
